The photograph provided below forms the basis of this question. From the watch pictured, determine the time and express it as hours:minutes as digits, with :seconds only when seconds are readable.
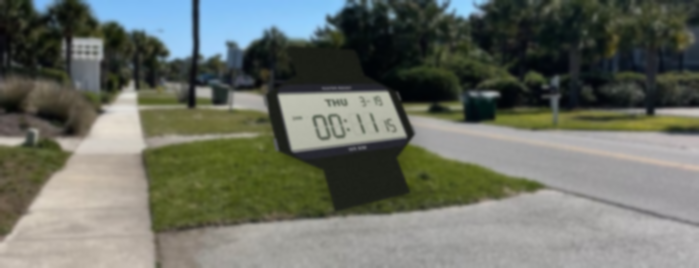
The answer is 0:11:15
